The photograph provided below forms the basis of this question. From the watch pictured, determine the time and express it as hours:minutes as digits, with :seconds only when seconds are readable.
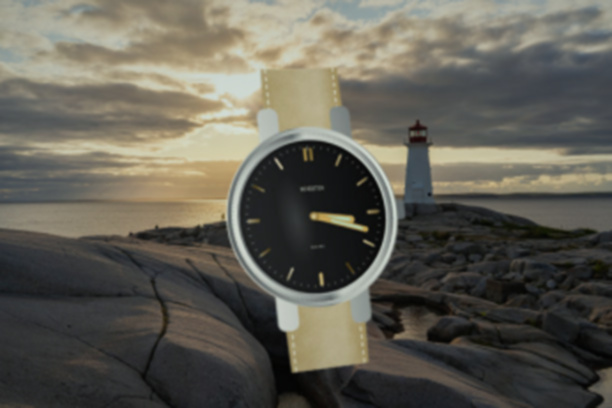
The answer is 3:18
